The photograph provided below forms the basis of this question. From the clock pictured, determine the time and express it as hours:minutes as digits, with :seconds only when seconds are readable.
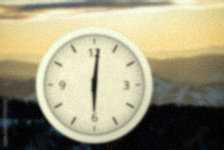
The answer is 6:01
